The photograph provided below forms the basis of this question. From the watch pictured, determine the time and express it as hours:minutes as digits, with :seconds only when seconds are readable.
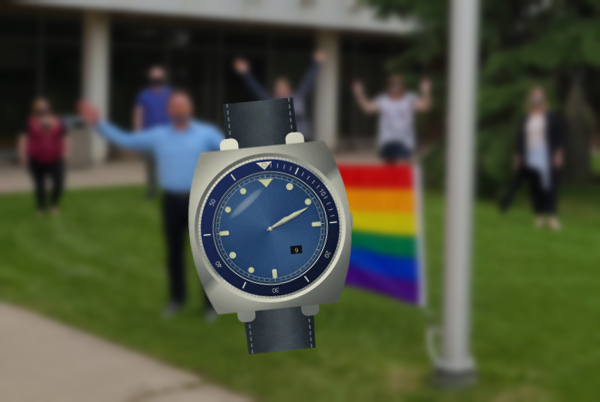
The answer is 2:11
